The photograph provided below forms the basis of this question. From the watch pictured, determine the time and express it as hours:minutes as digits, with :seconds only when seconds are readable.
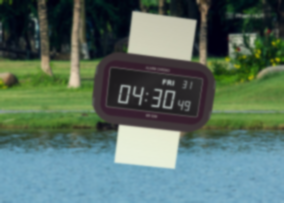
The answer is 4:30
